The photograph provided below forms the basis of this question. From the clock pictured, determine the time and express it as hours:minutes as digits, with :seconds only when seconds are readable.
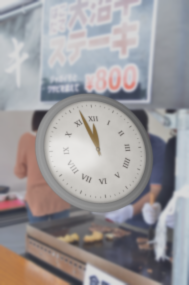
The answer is 11:57
